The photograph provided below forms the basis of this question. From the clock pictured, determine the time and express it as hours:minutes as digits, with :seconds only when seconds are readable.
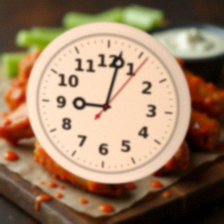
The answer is 9:02:06
